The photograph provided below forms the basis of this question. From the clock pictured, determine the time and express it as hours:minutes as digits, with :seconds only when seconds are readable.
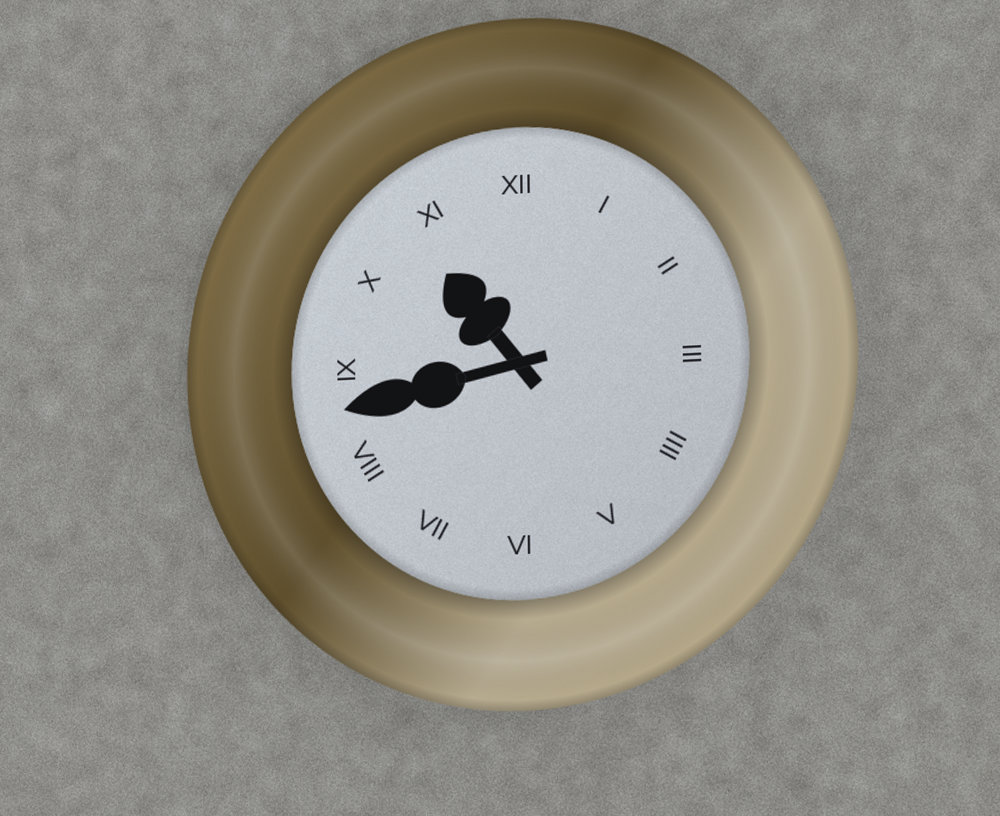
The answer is 10:43
